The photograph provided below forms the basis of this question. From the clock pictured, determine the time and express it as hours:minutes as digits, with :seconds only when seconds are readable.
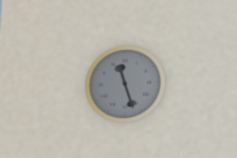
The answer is 11:27
